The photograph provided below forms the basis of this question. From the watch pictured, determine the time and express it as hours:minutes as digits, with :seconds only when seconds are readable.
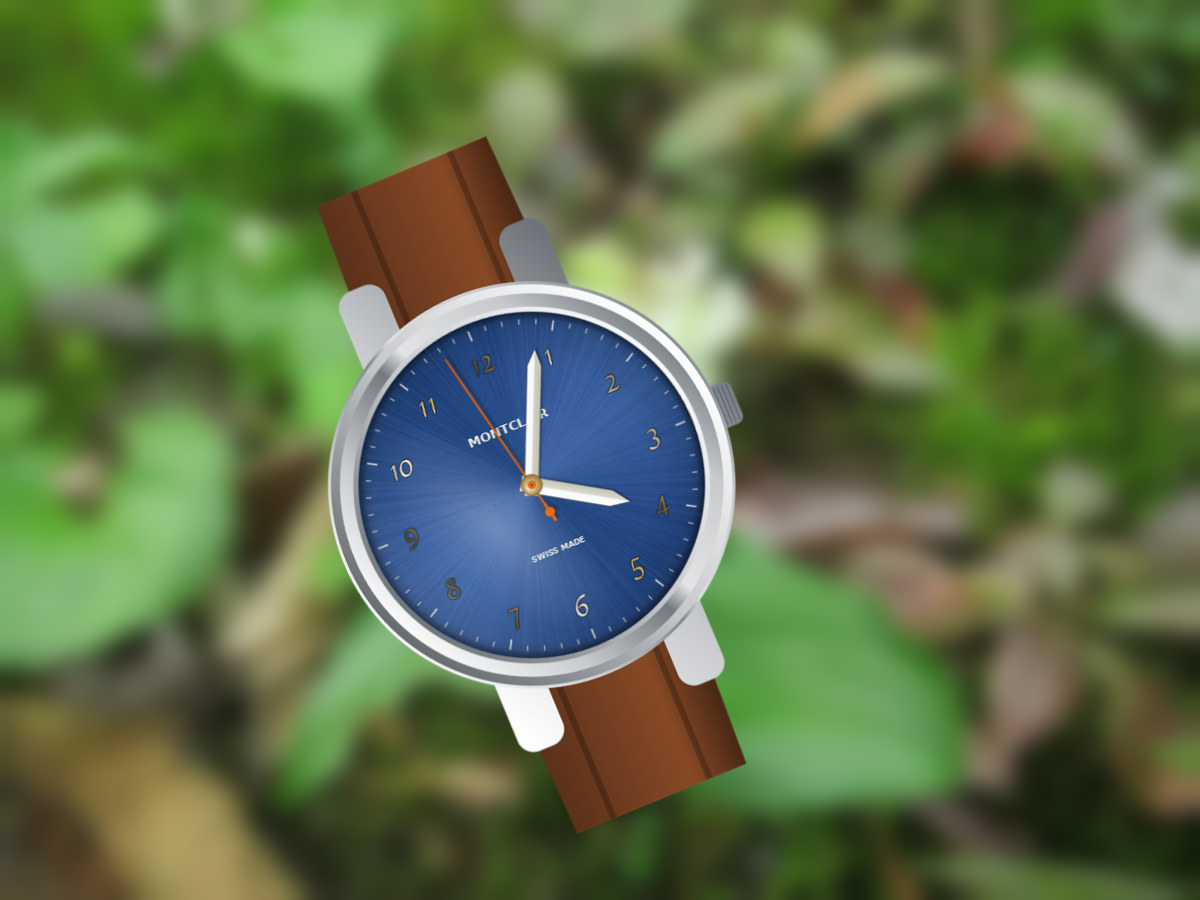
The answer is 4:03:58
